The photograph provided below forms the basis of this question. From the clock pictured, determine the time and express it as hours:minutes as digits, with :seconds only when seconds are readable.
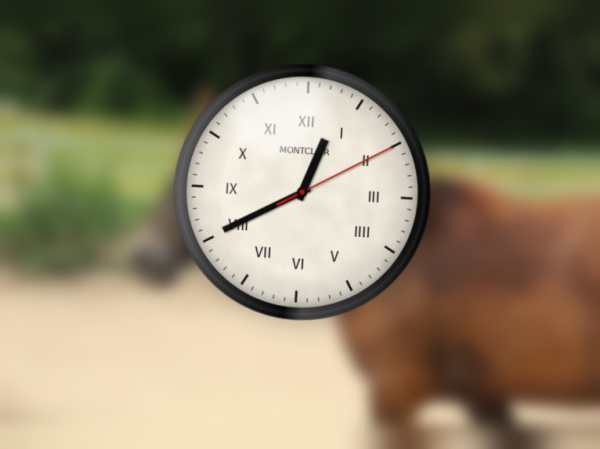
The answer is 12:40:10
